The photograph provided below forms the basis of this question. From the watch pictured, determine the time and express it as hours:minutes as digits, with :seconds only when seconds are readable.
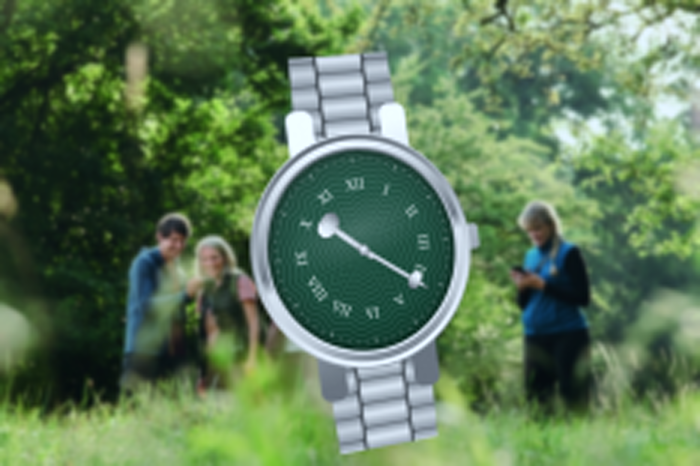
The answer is 10:21
